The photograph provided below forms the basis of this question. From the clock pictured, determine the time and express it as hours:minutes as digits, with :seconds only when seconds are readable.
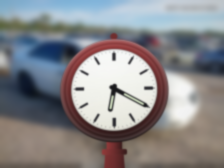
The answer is 6:20
